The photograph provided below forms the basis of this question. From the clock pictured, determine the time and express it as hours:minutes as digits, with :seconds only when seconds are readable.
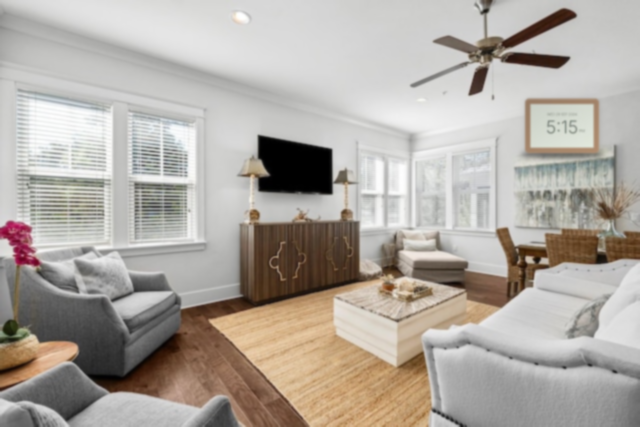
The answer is 5:15
